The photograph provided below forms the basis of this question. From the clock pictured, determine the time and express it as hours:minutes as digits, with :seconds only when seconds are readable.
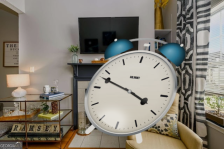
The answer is 3:48
